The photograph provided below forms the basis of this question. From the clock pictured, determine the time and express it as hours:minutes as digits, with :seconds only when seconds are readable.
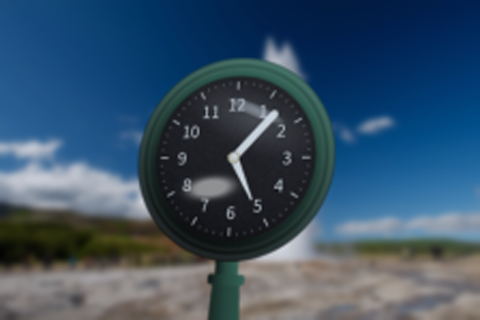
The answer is 5:07
